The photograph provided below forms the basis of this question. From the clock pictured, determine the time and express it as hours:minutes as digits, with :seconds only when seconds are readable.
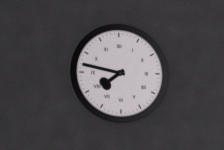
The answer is 7:47
